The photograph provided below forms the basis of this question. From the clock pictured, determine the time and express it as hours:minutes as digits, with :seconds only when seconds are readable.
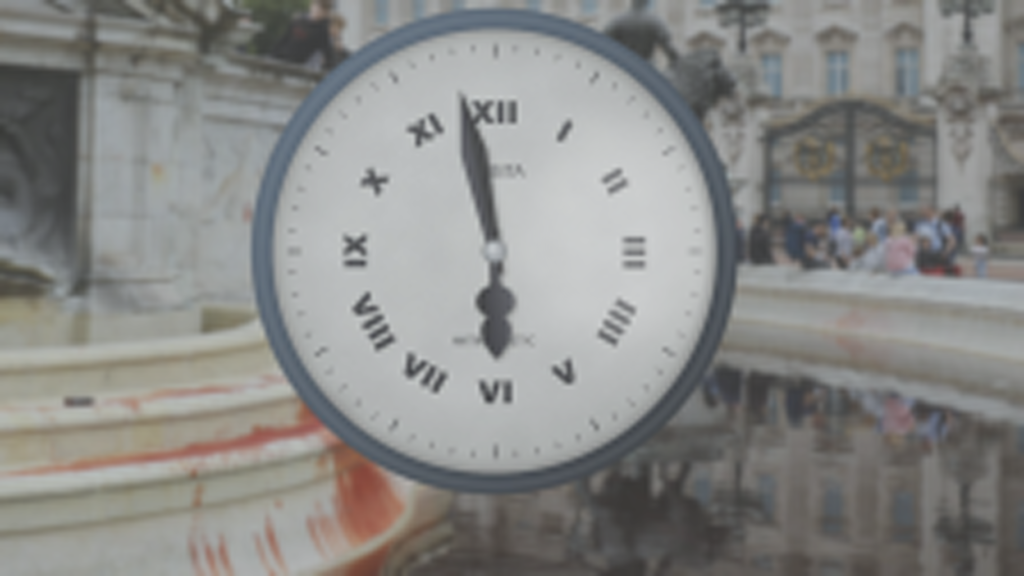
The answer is 5:58
